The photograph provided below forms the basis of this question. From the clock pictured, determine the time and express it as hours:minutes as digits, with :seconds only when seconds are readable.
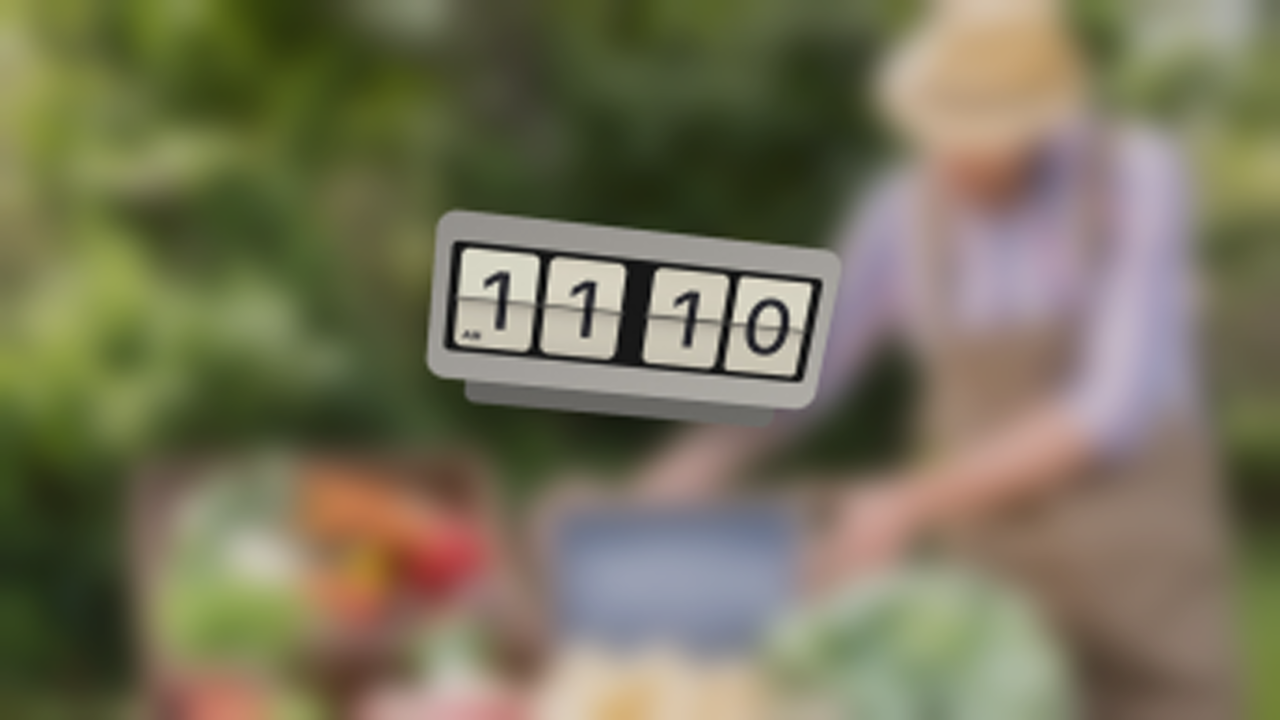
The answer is 11:10
